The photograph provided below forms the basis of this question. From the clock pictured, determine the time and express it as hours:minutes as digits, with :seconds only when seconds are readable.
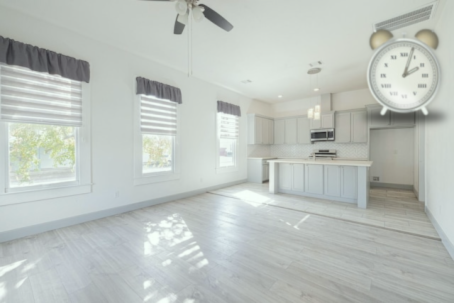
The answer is 2:03
